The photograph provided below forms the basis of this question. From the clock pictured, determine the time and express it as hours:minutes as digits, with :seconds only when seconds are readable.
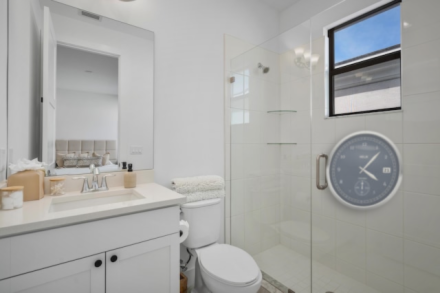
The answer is 4:07
